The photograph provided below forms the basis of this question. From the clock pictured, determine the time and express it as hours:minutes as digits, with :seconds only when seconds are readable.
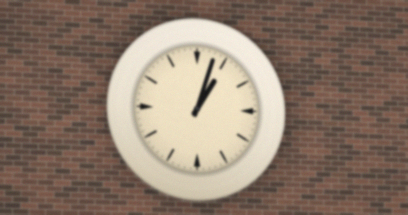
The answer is 1:03
